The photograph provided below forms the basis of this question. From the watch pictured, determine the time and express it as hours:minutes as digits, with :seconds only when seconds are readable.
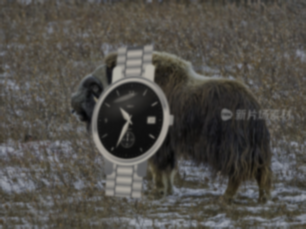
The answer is 10:34
